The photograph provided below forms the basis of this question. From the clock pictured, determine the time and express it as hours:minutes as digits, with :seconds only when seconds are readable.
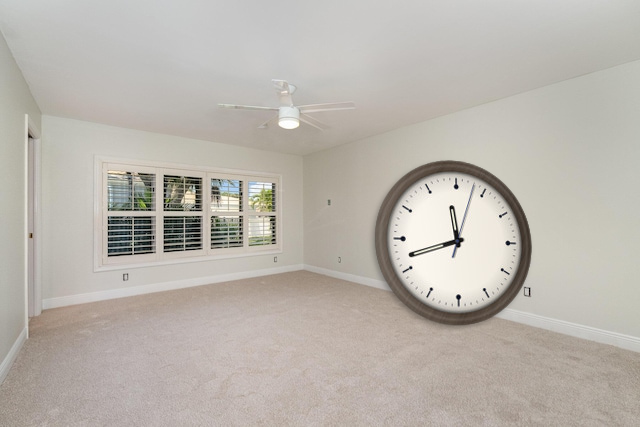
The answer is 11:42:03
